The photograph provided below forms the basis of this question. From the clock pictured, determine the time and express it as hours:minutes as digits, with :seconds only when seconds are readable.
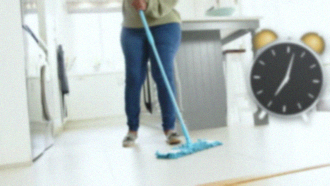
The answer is 7:02
